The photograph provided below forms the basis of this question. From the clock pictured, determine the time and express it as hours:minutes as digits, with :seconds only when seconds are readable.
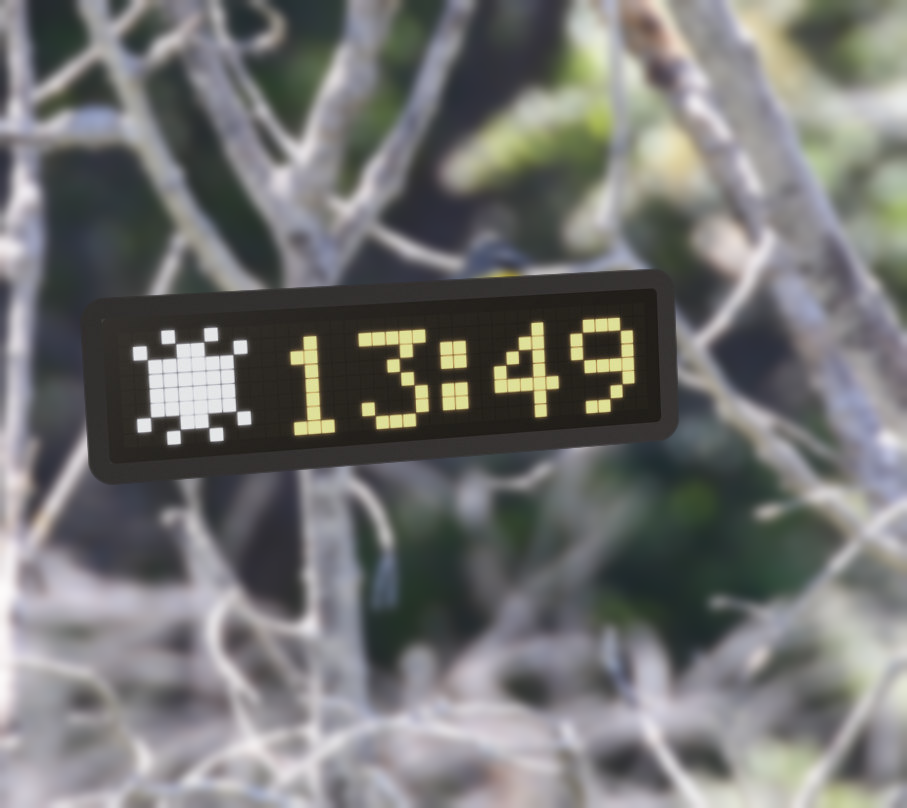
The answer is 13:49
